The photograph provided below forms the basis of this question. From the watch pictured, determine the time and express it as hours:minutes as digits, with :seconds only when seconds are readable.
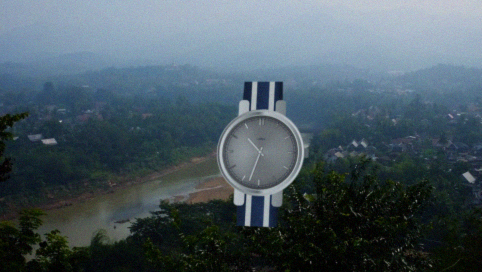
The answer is 10:33
